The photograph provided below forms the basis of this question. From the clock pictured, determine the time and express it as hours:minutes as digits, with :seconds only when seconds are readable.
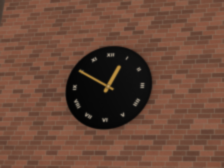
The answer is 12:50
